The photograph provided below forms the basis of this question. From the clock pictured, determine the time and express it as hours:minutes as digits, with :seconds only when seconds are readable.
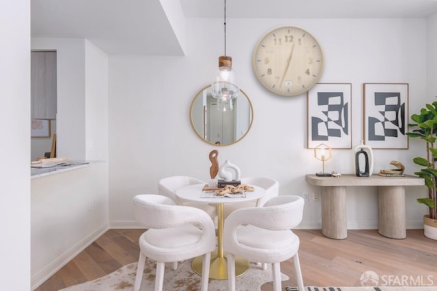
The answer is 12:33
